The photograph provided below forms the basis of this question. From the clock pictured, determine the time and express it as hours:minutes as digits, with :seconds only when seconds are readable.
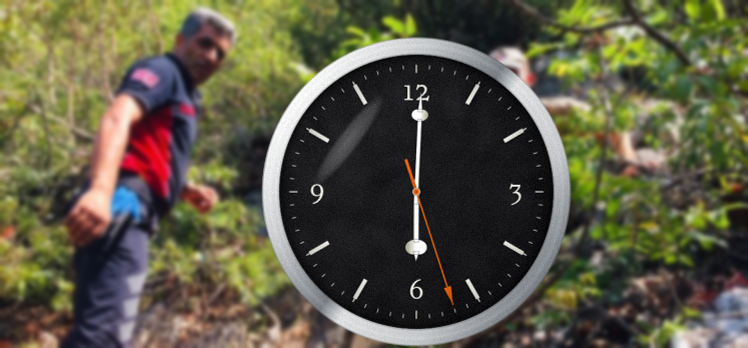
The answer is 6:00:27
